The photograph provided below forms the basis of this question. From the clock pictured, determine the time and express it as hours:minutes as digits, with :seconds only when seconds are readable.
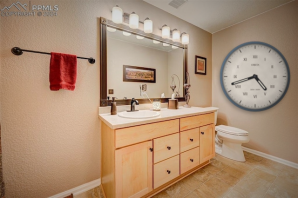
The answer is 4:42
